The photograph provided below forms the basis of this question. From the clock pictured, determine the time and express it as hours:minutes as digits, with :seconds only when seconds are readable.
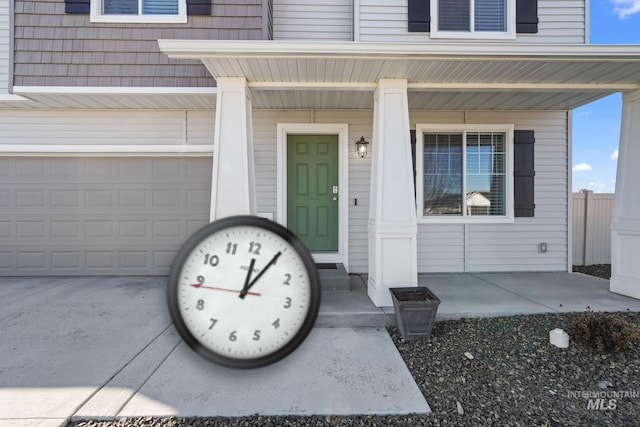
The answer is 12:04:44
